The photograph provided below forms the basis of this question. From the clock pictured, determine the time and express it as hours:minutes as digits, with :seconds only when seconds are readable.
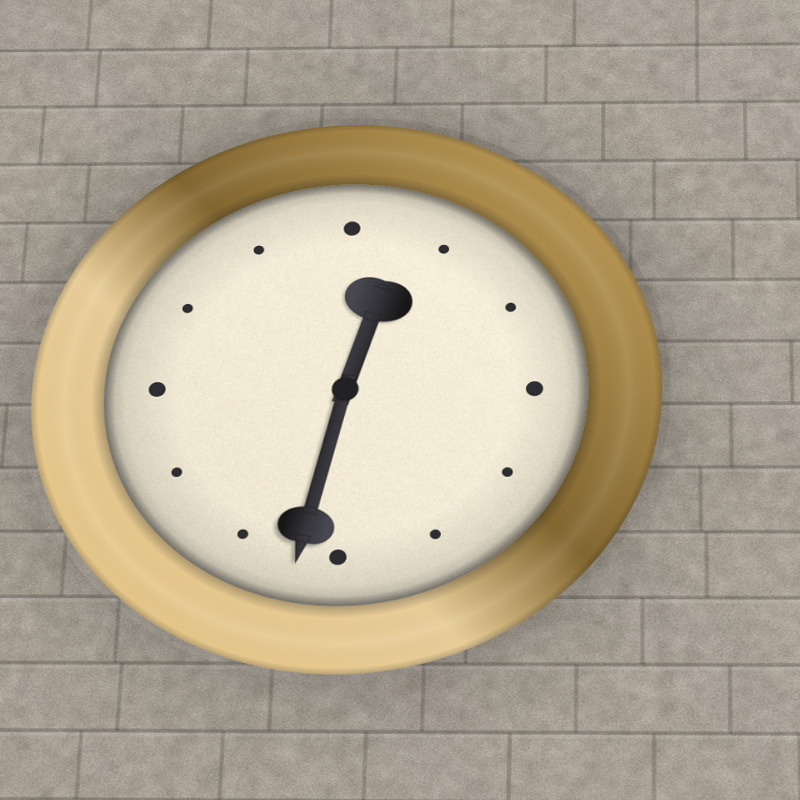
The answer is 12:32
